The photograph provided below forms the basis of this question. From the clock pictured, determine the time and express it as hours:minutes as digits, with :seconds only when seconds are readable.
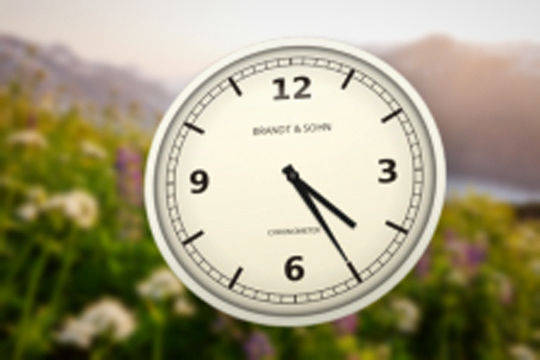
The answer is 4:25
